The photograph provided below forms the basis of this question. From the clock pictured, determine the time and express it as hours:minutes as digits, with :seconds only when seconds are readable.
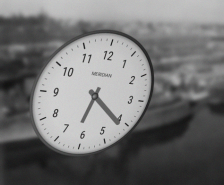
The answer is 6:21
